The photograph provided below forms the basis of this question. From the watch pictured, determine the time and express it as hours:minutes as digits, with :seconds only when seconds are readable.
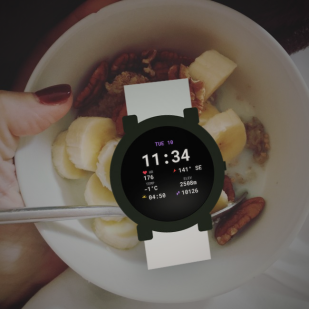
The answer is 11:34
